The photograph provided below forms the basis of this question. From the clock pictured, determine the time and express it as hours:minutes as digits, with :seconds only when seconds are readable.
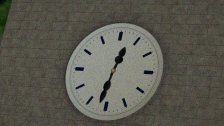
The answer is 12:32
